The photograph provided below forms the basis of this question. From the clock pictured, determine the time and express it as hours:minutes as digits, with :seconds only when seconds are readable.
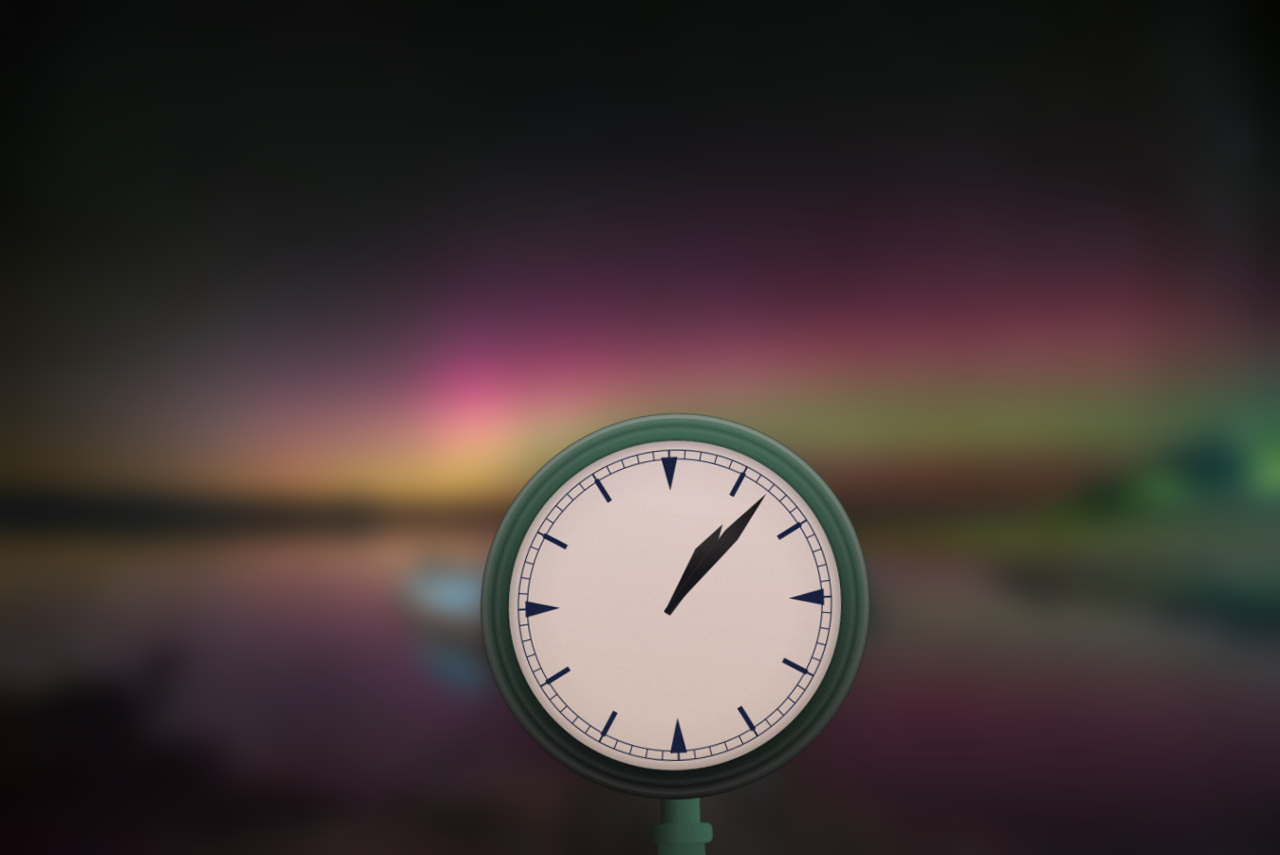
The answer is 1:07
